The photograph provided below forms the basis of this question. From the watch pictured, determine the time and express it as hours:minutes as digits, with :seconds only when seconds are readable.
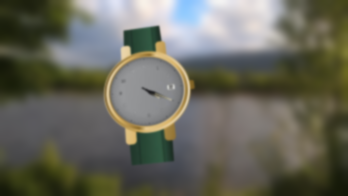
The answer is 4:20
